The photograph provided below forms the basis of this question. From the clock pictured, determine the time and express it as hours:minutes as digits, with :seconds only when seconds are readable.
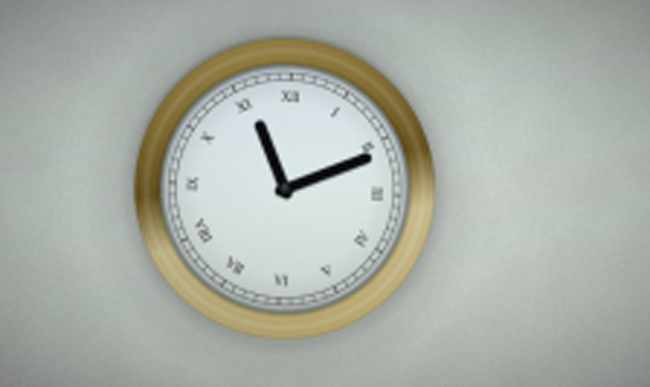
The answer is 11:11
